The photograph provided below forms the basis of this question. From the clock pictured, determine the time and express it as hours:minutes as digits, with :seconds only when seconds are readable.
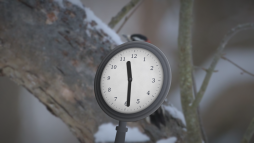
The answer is 11:29
